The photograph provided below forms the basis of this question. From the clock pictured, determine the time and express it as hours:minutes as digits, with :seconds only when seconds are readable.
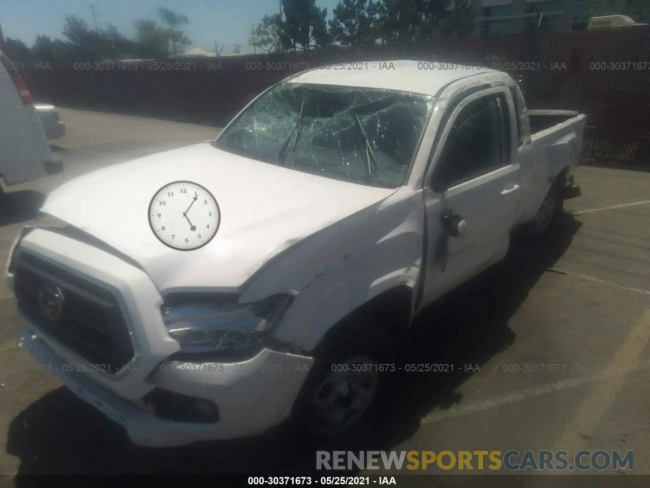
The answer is 5:06
